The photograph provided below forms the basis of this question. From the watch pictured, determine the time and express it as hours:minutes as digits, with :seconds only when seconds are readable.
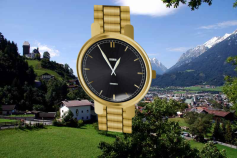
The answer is 12:55
